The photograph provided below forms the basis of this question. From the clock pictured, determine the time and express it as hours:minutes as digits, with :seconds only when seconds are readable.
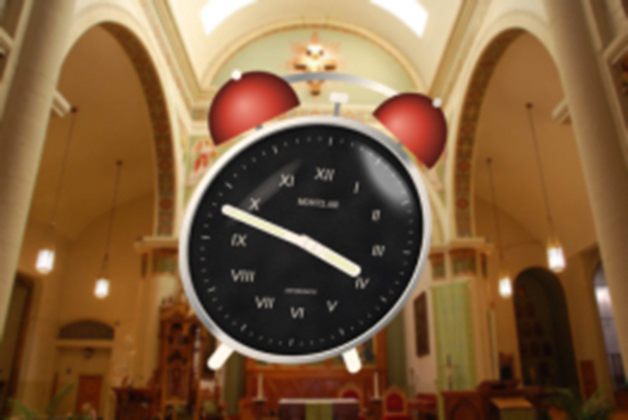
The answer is 3:48
